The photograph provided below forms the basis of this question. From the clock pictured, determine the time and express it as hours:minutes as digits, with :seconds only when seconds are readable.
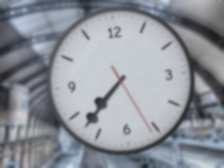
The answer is 7:37:26
